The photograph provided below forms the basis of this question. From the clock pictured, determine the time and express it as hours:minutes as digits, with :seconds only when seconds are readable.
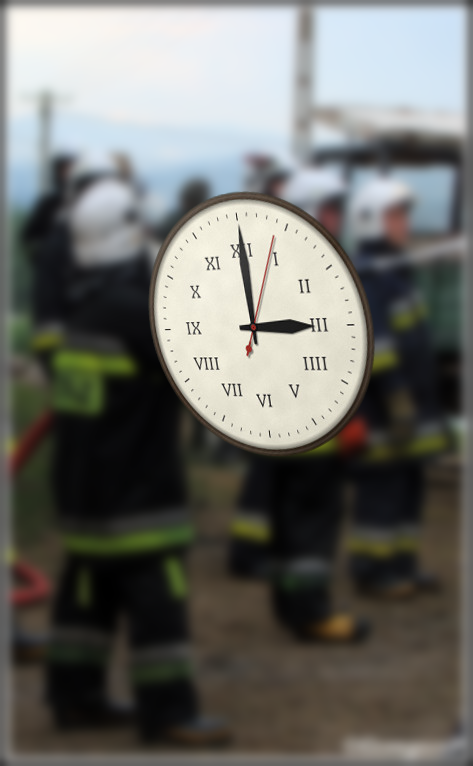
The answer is 3:00:04
